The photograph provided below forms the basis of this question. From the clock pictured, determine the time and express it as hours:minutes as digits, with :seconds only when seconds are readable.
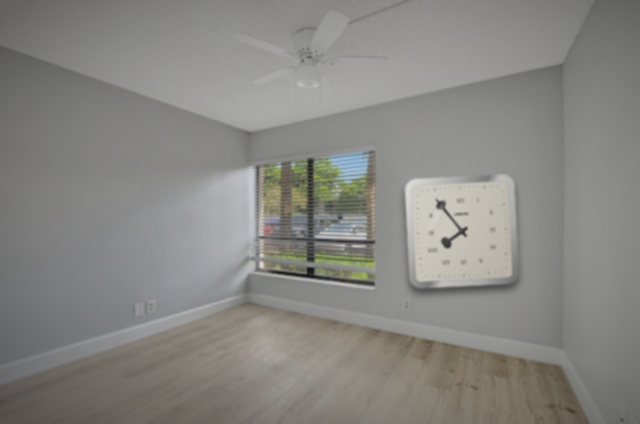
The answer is 7:54
